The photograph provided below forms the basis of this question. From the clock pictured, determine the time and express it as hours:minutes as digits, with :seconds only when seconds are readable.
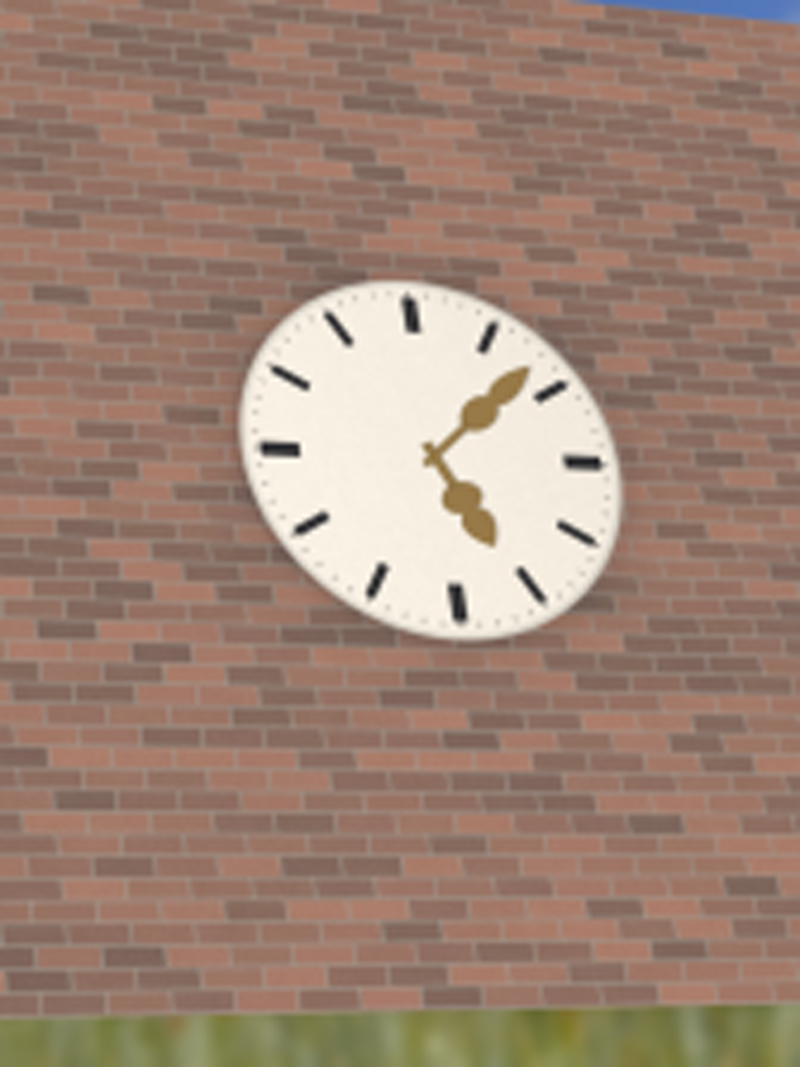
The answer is 5:08
